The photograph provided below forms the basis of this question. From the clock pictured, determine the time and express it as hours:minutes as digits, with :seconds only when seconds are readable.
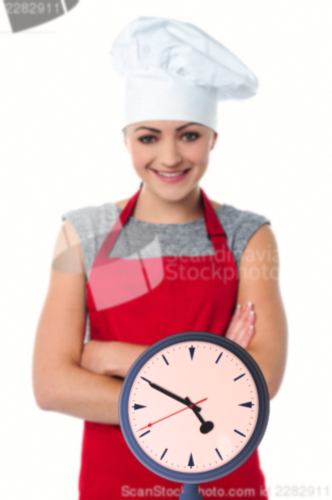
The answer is 4:49:41
